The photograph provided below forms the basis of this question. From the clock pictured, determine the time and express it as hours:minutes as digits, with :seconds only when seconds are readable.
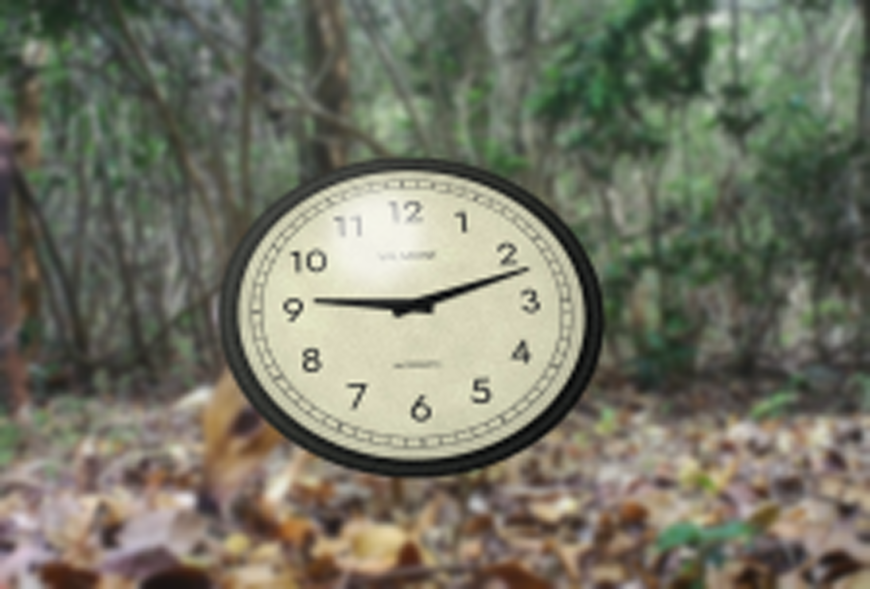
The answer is 9:12
